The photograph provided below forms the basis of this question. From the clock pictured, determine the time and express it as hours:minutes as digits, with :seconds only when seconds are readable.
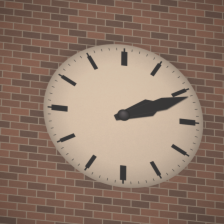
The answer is 2:11
